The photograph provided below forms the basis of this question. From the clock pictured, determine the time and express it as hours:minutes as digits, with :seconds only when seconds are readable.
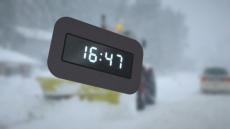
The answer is 16:47
